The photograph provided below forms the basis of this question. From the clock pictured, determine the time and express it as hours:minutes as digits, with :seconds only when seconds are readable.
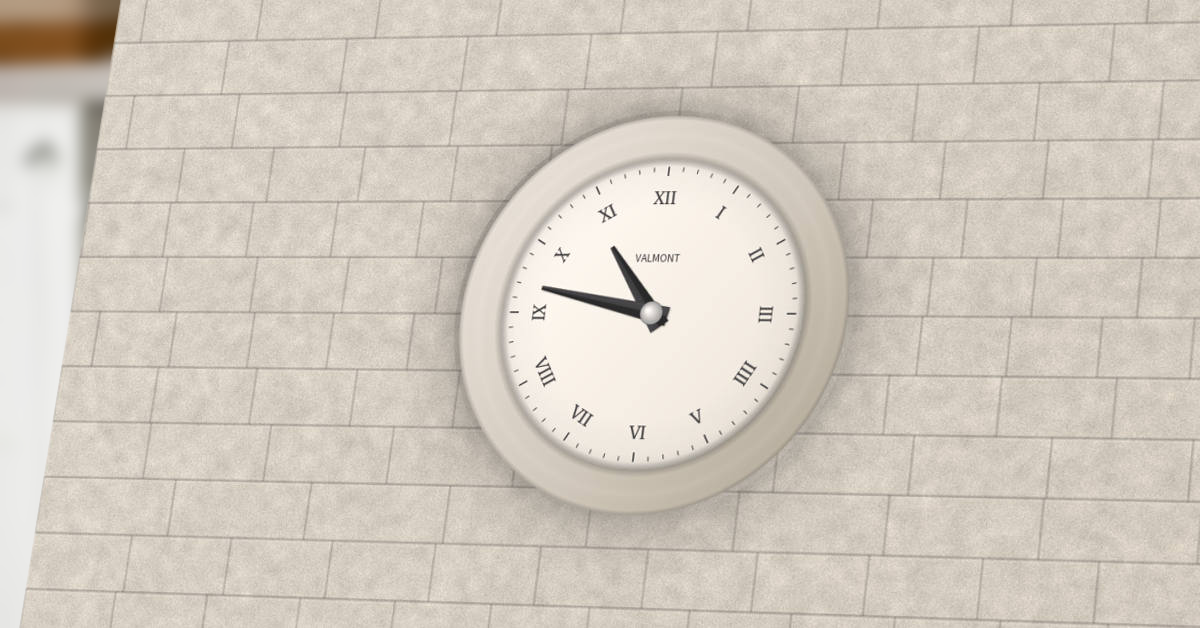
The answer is 10:47
